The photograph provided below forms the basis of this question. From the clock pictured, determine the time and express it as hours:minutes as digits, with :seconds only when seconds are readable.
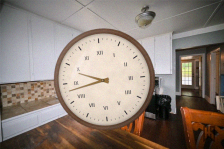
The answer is 9:43
